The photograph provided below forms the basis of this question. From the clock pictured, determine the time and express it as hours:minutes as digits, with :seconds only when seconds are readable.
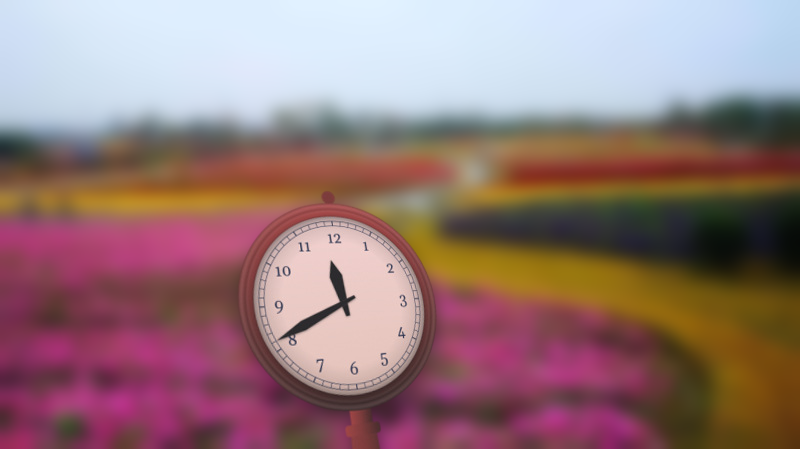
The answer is 11:41
